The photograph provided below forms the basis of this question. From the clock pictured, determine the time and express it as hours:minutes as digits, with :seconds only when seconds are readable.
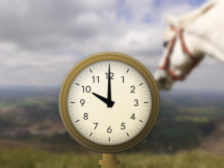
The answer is 10:00
